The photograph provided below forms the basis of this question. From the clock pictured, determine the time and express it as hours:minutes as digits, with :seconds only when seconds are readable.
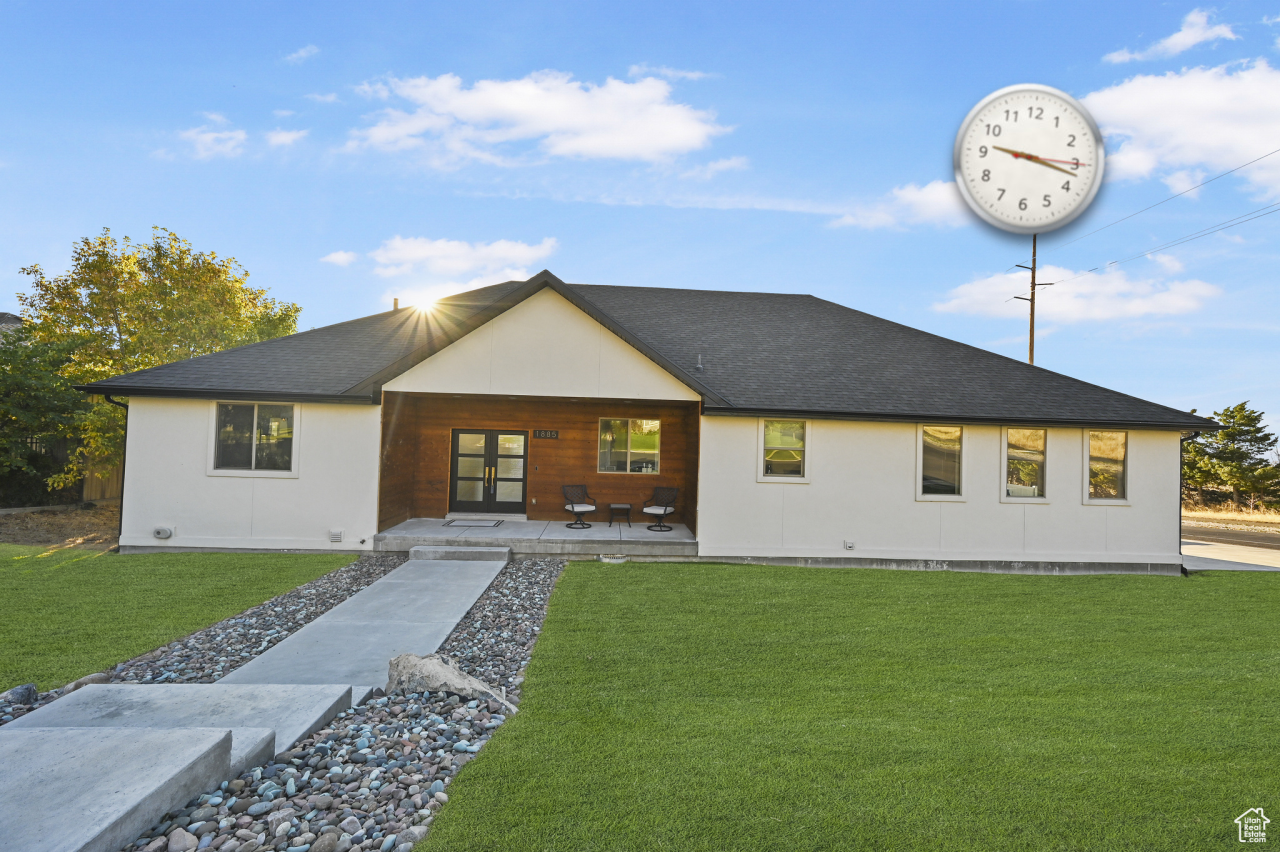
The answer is 9:17:15
